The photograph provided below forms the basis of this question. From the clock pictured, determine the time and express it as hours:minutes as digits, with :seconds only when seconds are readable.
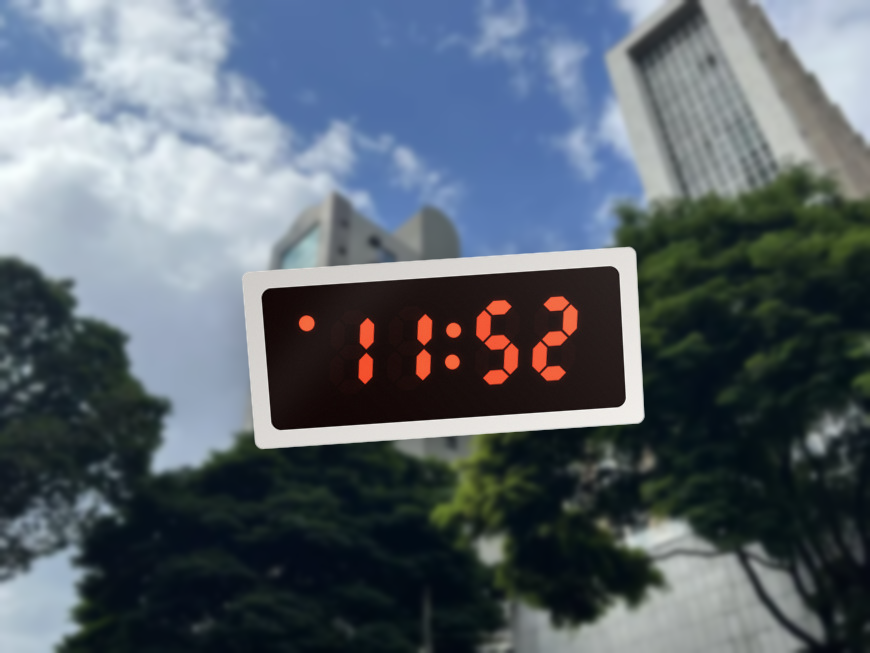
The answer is 11:52
